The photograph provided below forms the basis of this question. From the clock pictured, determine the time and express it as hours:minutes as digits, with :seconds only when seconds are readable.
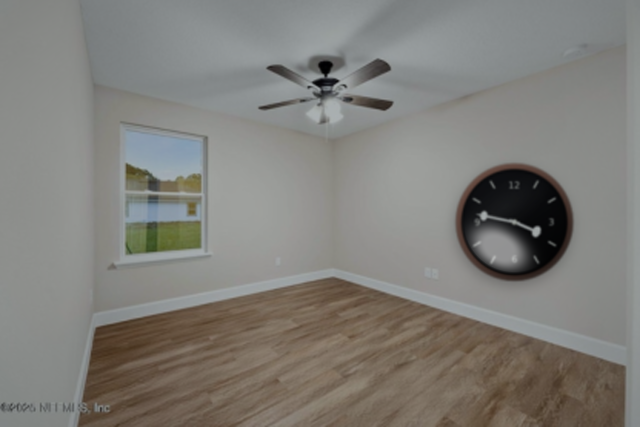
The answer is 3:47
